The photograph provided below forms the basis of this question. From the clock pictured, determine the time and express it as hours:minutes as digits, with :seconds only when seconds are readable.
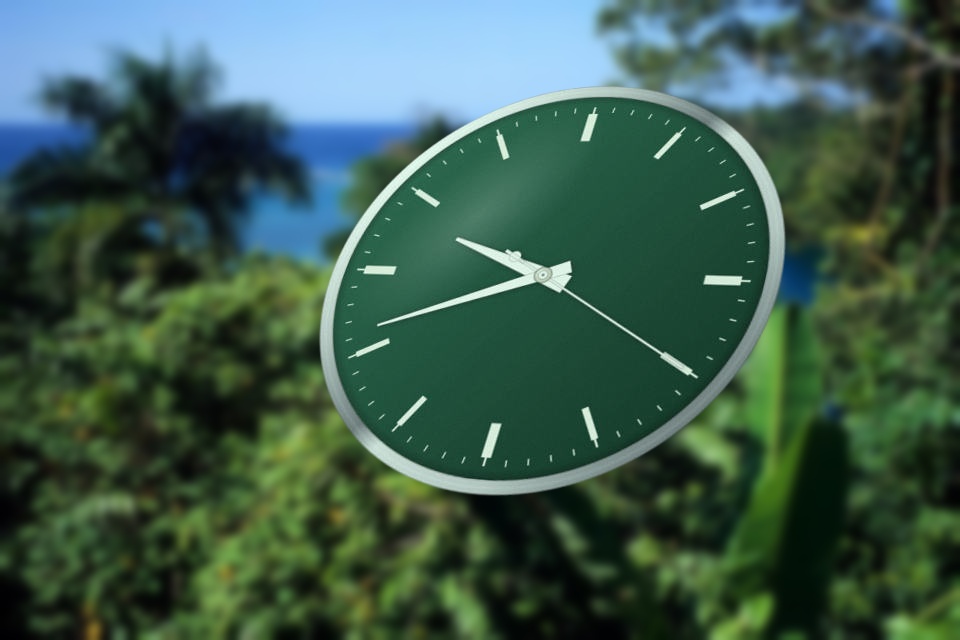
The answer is 9:41:20
